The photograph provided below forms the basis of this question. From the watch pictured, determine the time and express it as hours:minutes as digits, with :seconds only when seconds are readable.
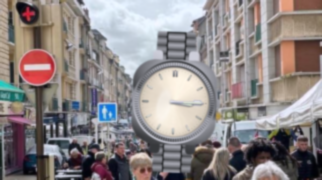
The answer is 3:15
